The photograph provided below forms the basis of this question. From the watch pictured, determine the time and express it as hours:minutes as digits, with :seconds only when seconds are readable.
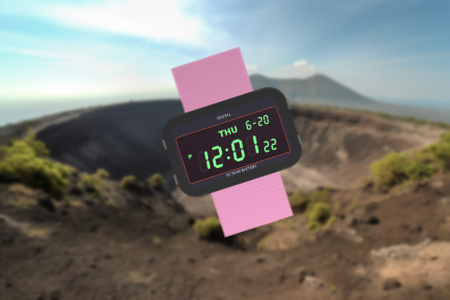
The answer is 12:01:22
